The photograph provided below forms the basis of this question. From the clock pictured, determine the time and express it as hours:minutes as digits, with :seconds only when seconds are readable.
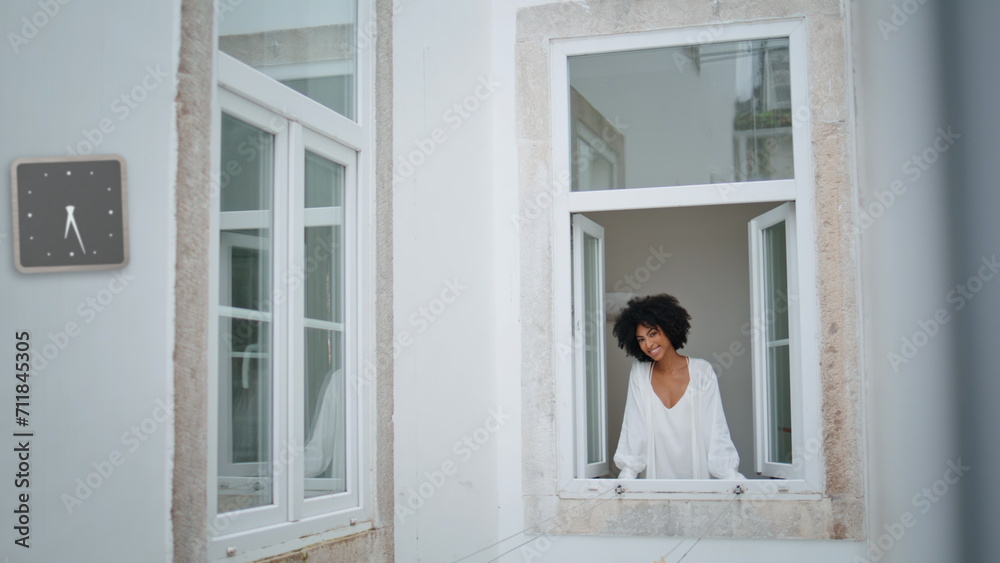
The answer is 6:27
